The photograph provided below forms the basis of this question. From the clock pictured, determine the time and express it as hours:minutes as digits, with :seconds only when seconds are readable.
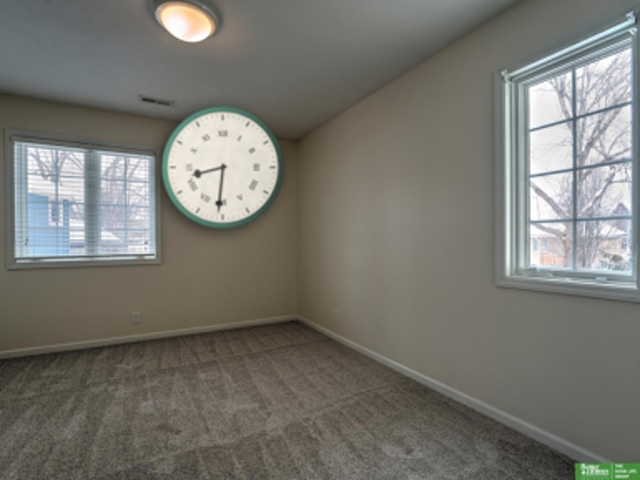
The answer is 8:31
